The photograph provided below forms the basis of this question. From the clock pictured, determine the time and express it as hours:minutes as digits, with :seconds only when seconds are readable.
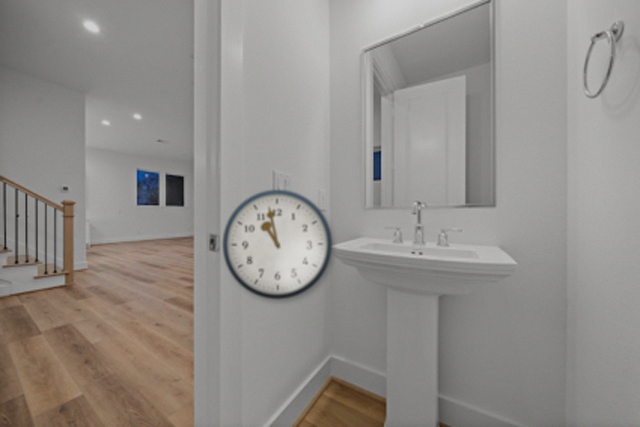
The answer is 10:58
